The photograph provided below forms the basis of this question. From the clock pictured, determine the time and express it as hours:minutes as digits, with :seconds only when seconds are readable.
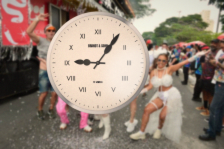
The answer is 9:06
